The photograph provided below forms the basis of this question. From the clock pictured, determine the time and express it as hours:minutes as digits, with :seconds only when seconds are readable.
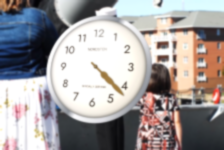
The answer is 4:22
